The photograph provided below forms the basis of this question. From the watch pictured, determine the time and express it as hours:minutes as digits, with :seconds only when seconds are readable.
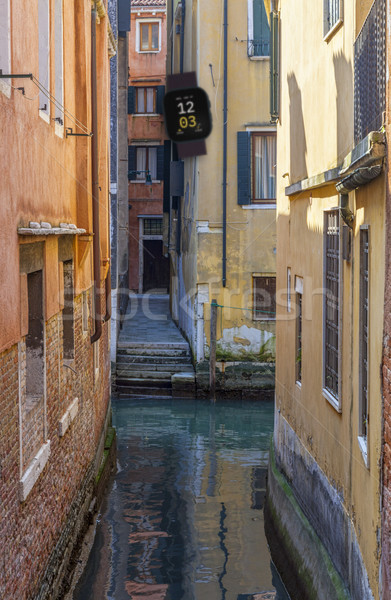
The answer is 12:03
